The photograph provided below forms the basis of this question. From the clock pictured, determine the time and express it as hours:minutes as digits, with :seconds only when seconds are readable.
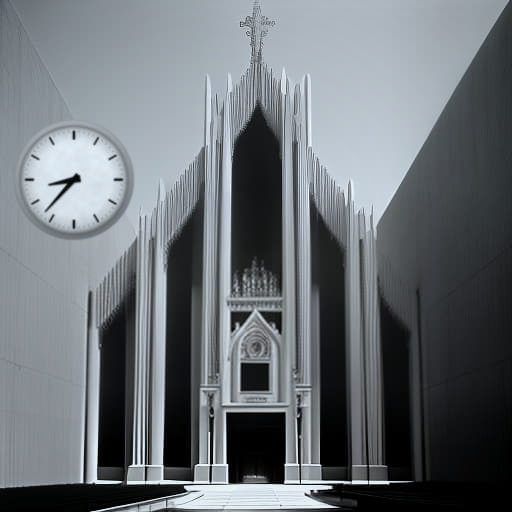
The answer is 8:37
